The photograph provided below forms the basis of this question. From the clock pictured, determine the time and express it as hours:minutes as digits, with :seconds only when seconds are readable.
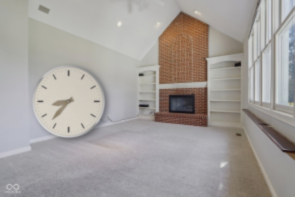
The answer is 8:37
